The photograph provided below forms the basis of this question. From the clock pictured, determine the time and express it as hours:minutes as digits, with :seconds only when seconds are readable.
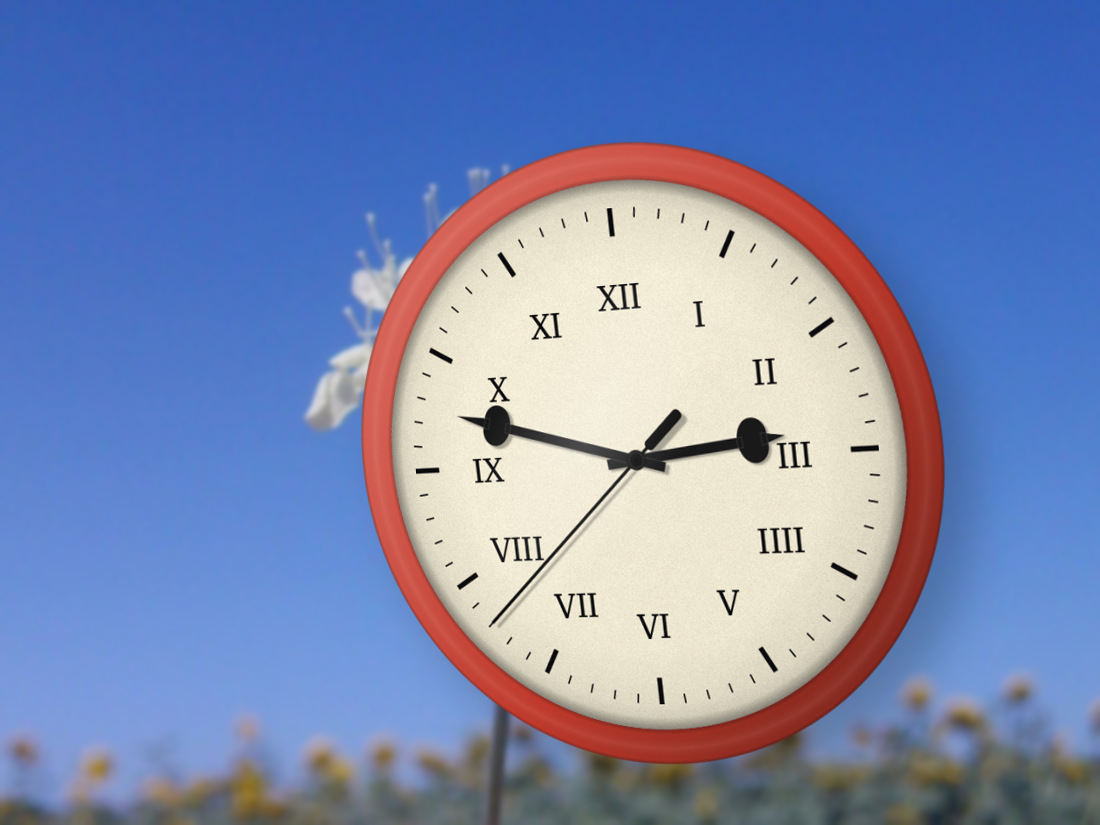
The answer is 2:47:38
